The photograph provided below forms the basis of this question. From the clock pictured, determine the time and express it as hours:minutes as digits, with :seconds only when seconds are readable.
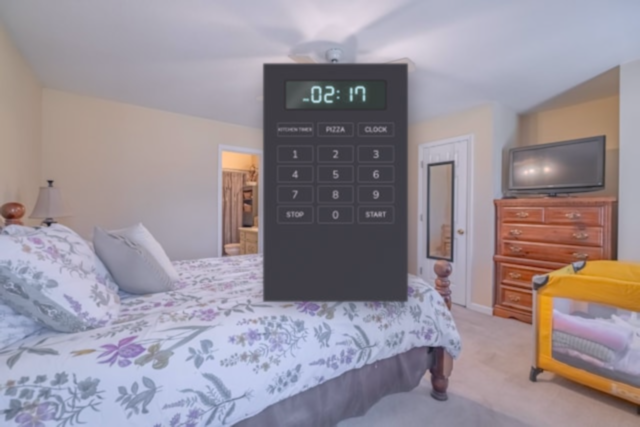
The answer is 2:17
